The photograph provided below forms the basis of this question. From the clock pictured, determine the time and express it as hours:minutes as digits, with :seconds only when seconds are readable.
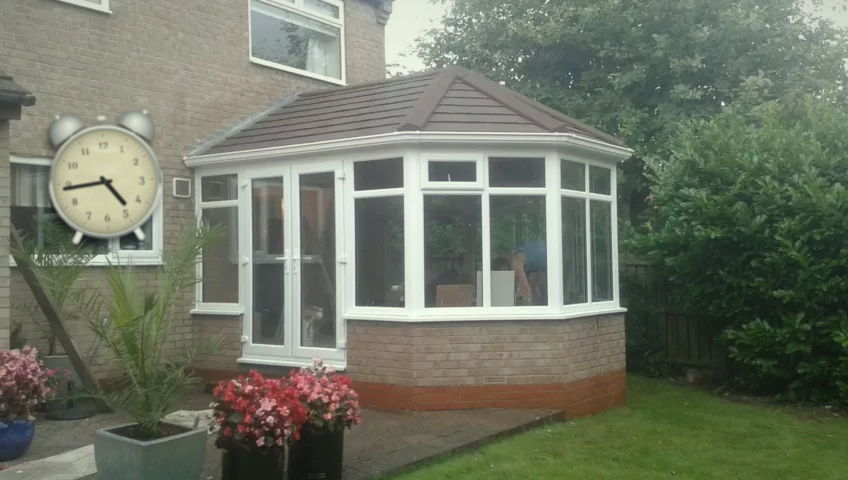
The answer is 4:44
